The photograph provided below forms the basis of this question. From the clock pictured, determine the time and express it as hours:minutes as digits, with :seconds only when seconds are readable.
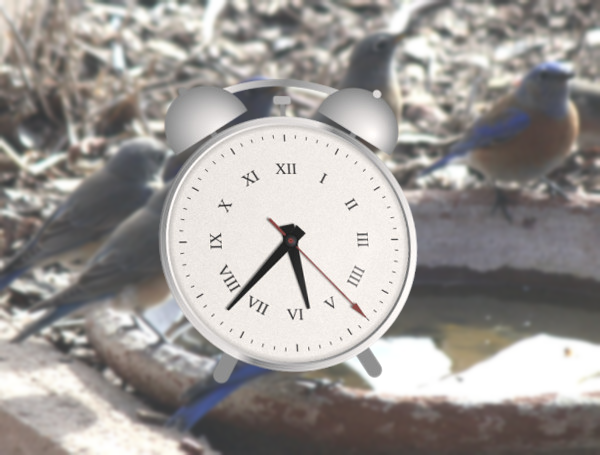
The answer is 5:37:23
